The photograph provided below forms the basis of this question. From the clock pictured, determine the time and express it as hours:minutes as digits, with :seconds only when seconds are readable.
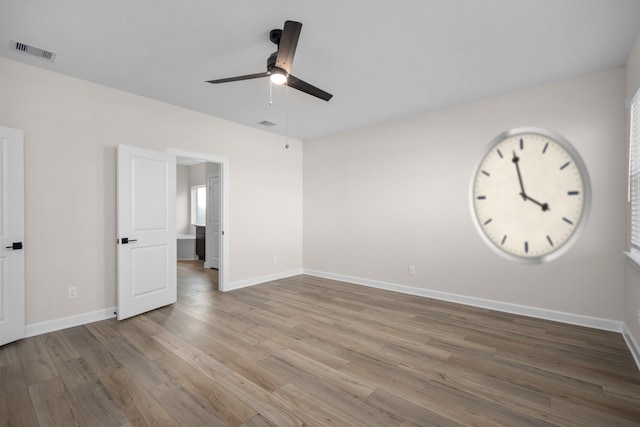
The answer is 3:58
